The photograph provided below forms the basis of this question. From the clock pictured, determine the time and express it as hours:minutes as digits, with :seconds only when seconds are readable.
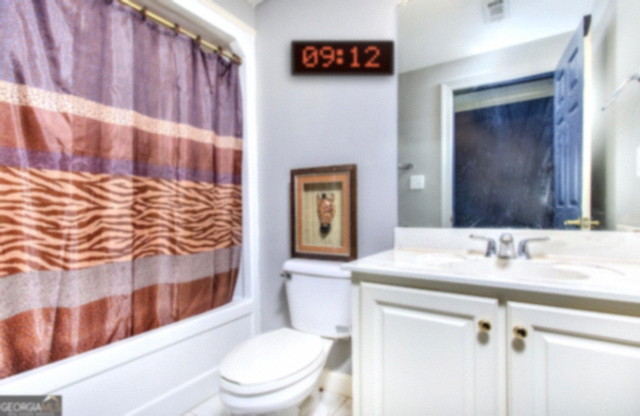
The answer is 9:12
